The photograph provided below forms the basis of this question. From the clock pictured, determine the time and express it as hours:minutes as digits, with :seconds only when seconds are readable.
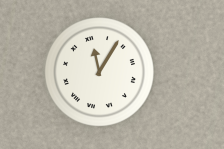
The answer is 12:08
